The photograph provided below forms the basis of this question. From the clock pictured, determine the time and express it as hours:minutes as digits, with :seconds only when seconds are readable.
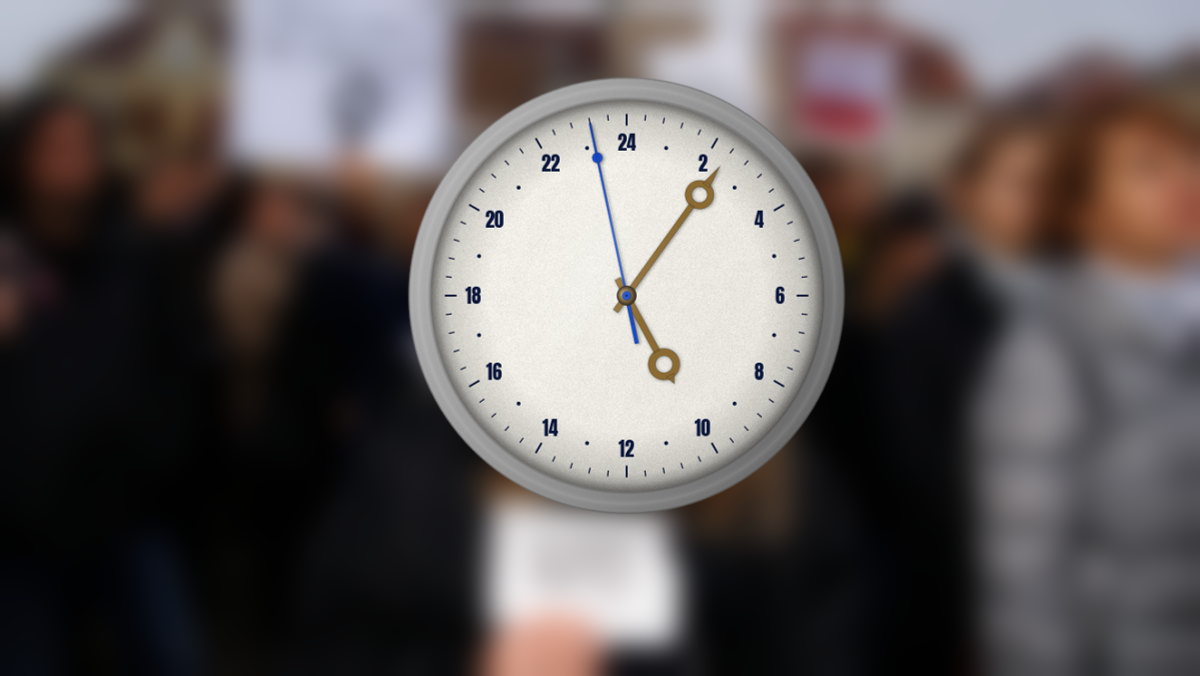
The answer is 10:05:58
